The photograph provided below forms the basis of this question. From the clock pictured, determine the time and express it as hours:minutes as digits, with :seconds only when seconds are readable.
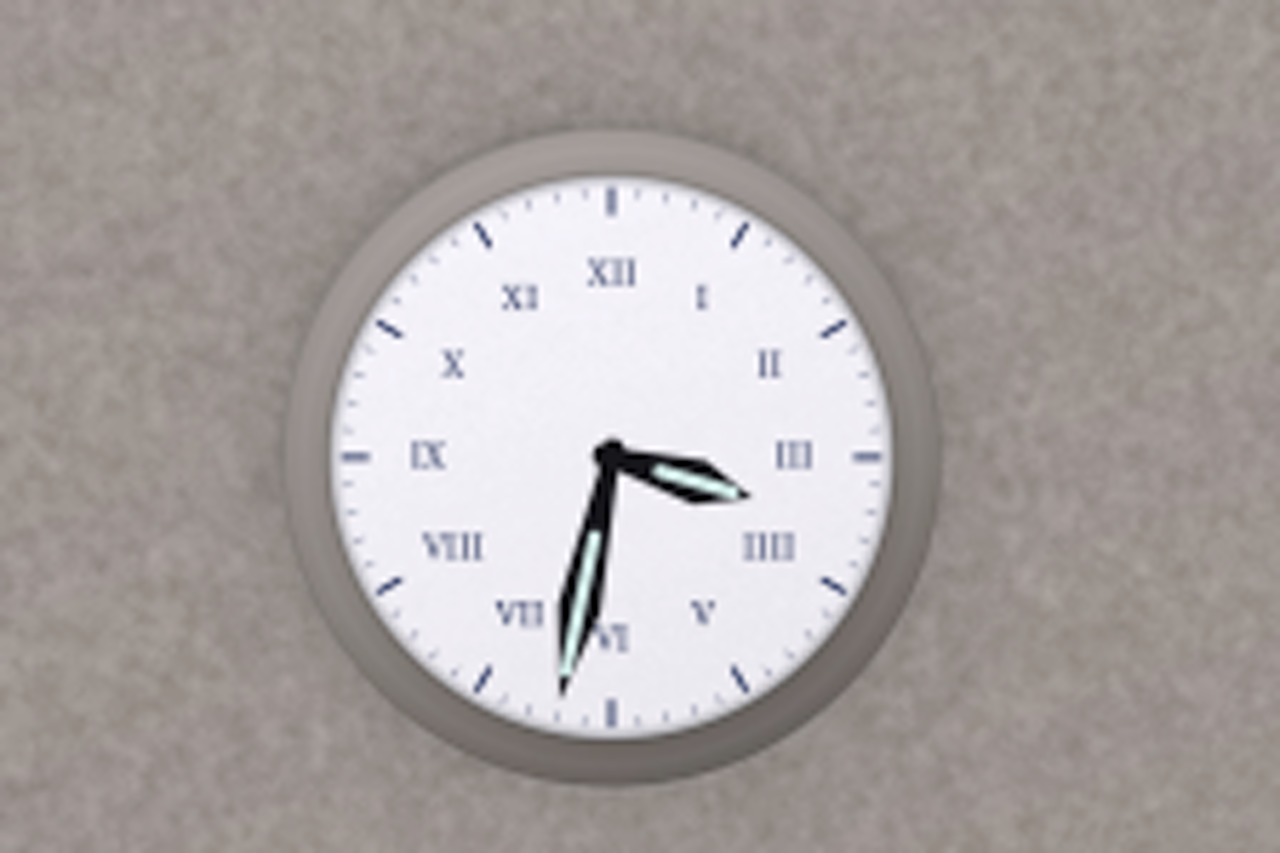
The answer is 3:32
